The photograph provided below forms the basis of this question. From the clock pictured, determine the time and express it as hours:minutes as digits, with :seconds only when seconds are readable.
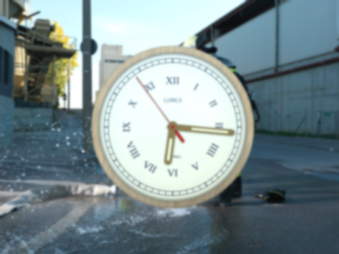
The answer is 6:15:54
